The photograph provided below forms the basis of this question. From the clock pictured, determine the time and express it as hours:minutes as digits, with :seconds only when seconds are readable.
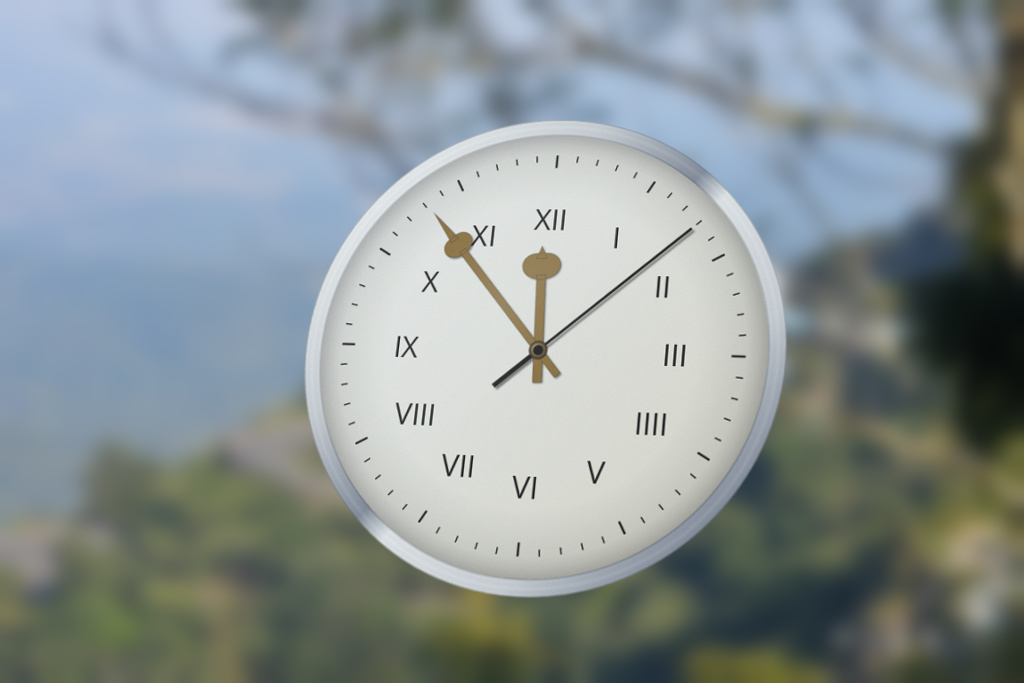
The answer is 11:53:08
